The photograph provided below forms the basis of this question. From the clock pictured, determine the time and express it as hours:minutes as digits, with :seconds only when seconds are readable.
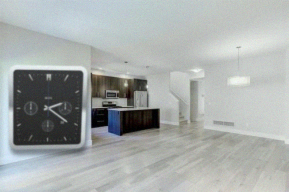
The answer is 2:21
